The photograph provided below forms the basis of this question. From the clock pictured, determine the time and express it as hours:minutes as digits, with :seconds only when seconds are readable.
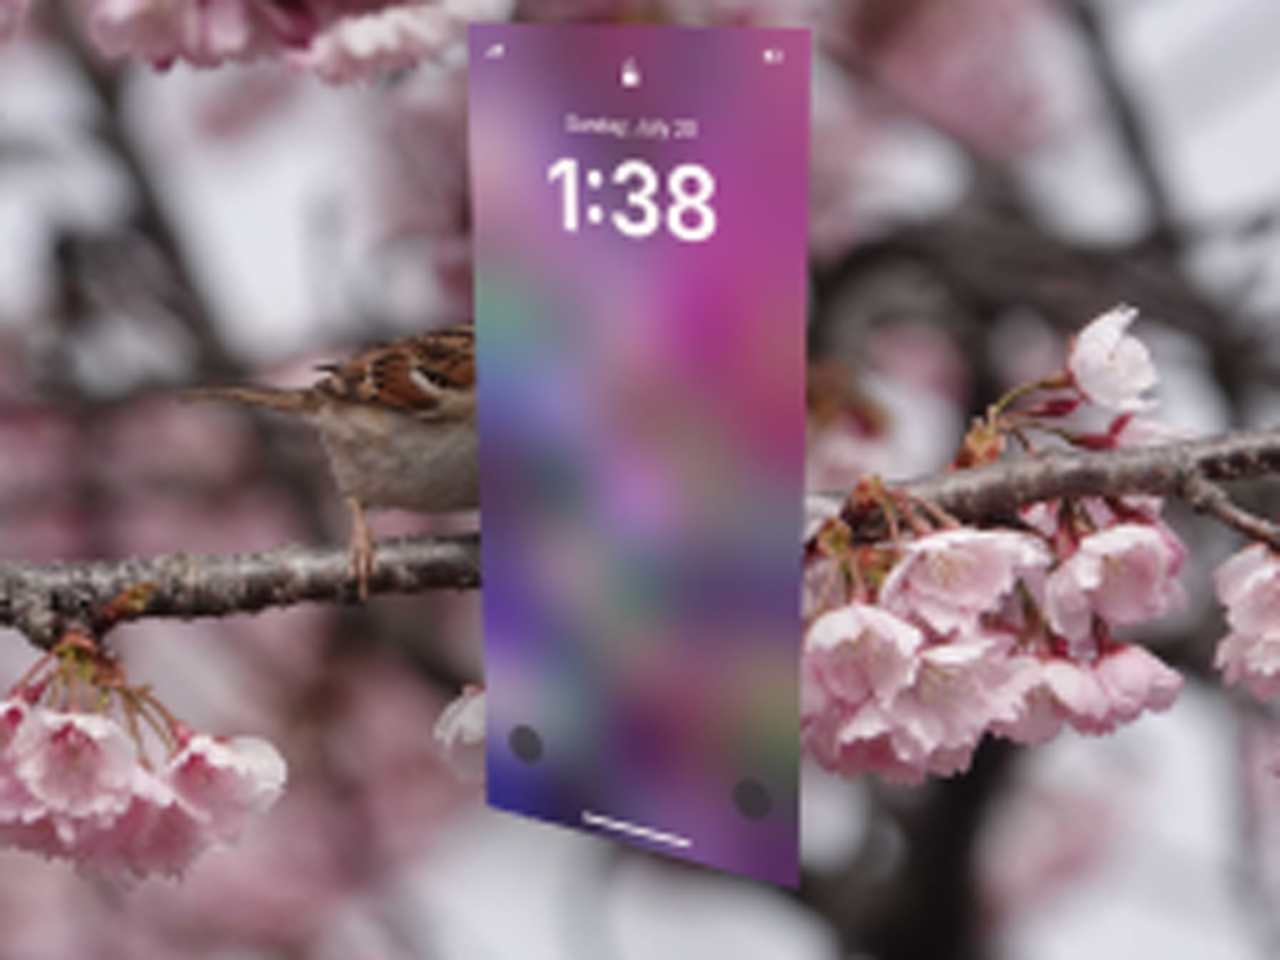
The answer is 1:38
